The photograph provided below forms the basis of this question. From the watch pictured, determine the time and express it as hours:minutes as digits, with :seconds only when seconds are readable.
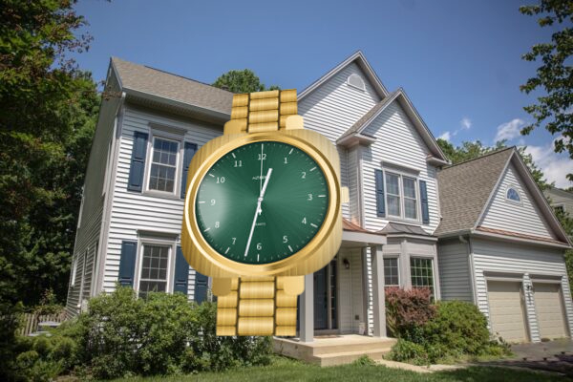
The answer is 12:32:00
